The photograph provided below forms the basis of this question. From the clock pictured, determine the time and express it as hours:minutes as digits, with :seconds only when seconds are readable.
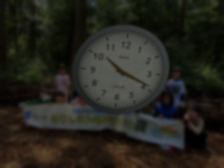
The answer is 10:19
